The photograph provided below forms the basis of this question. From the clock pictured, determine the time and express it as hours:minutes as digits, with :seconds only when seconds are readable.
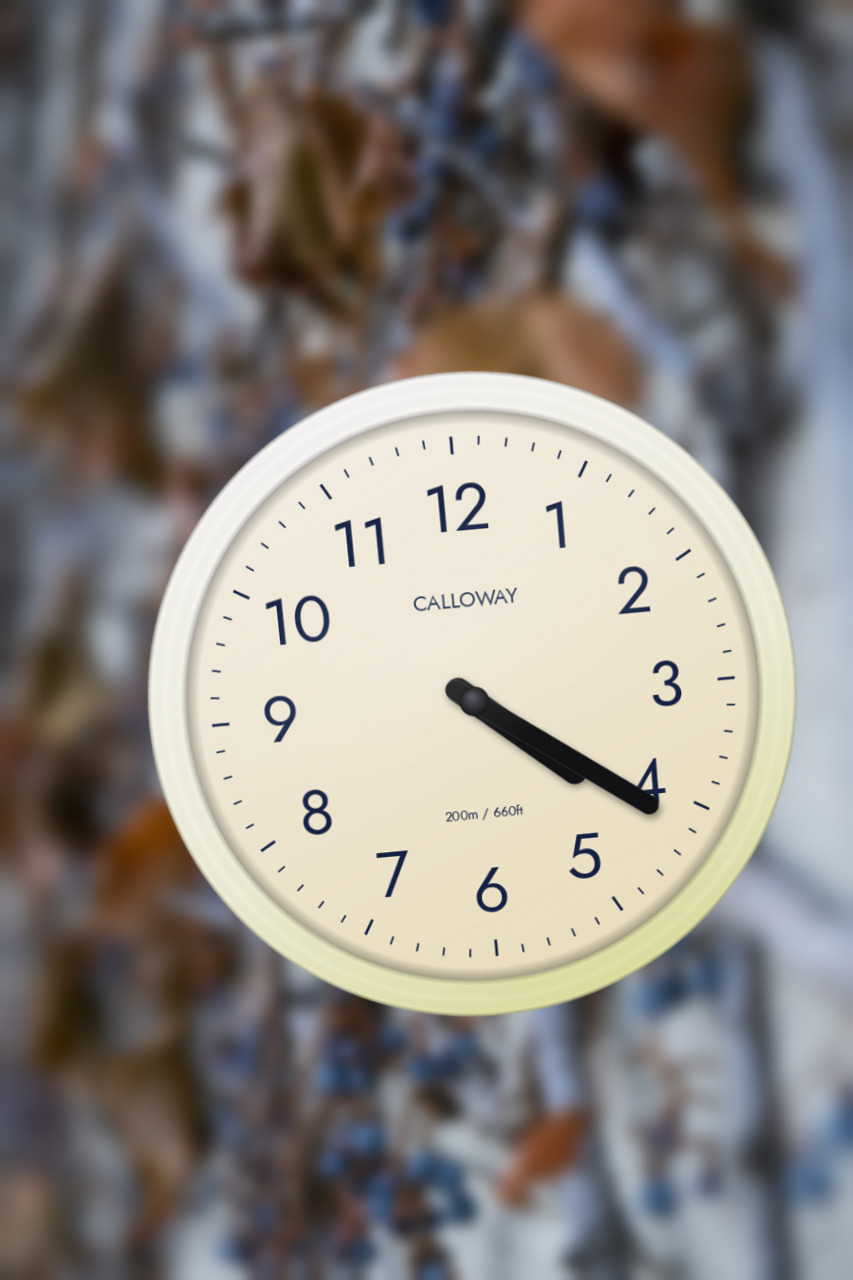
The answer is 4:21
